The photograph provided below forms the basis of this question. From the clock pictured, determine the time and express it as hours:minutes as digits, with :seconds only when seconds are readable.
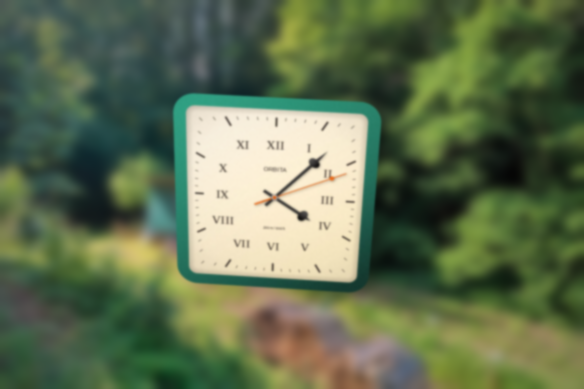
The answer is 4:07:11
